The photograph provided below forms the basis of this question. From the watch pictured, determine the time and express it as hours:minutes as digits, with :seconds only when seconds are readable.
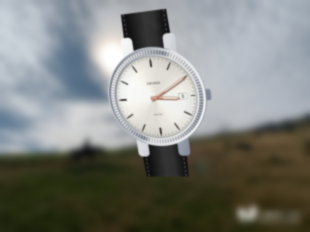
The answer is 3:10
